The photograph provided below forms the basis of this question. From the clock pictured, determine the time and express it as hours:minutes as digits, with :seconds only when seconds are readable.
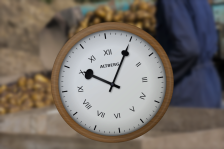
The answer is 10:05
